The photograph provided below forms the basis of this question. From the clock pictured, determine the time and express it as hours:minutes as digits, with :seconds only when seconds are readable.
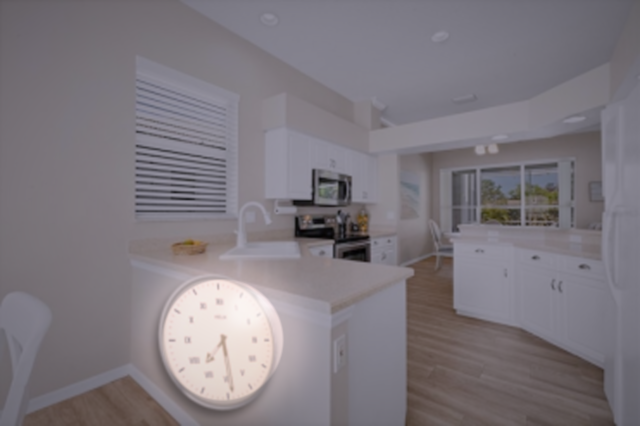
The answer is 7:29
